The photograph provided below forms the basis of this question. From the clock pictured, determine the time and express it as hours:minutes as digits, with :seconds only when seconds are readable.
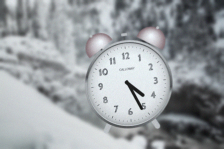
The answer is 4:26
